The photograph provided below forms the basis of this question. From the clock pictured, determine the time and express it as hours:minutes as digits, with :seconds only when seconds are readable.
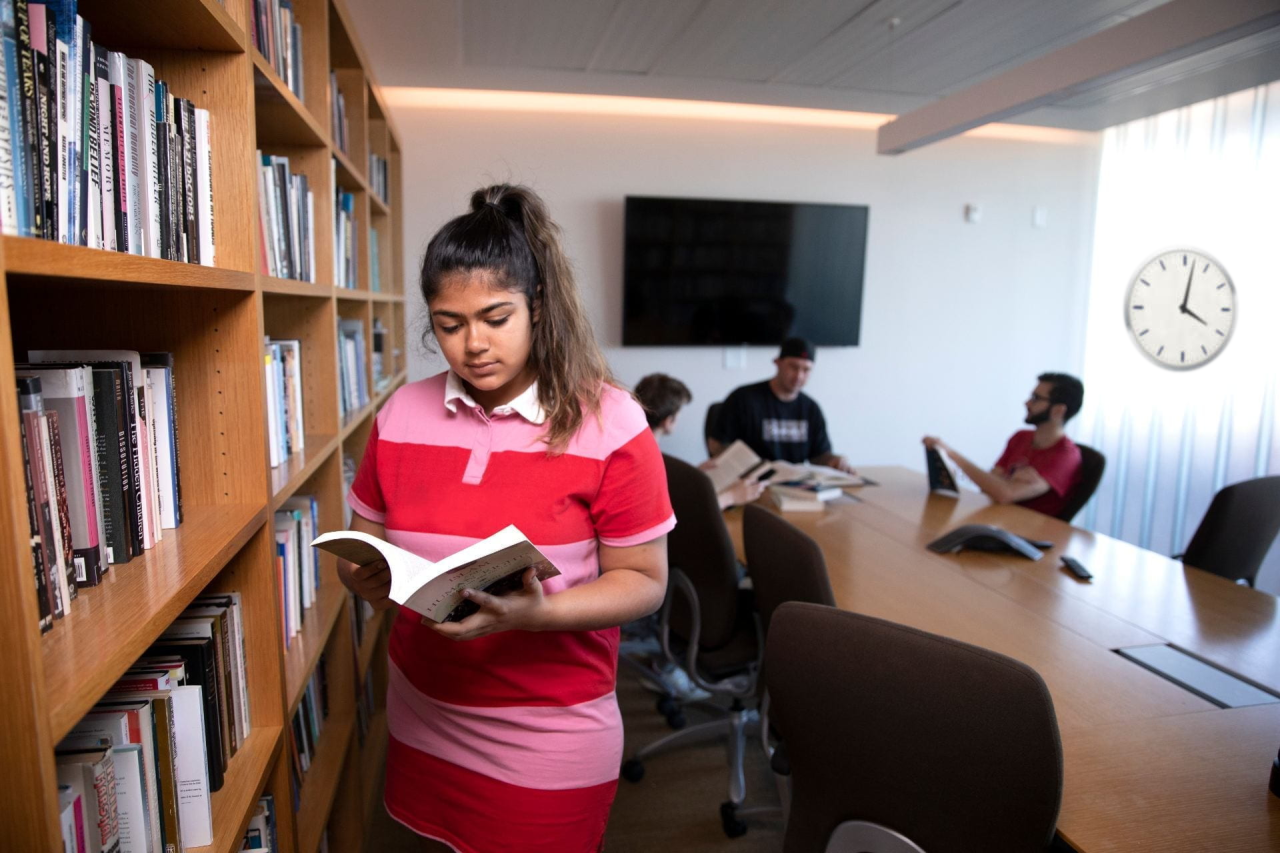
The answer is 4:02
